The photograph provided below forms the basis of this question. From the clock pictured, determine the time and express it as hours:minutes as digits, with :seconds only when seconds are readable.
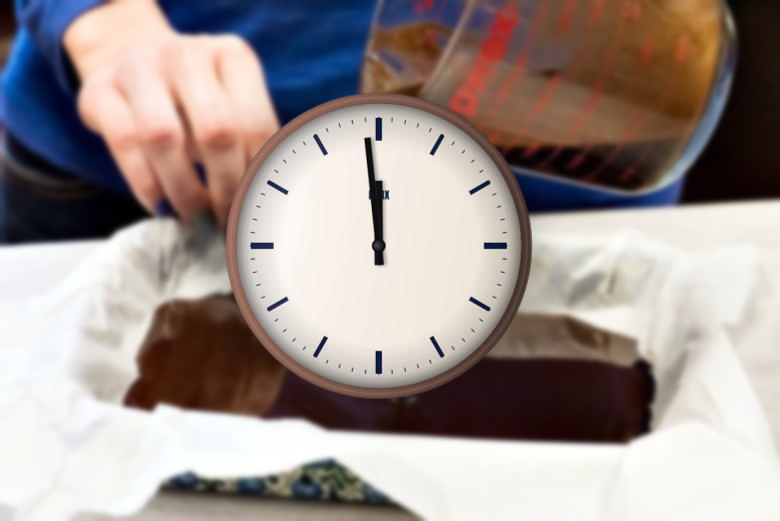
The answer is 11:59
